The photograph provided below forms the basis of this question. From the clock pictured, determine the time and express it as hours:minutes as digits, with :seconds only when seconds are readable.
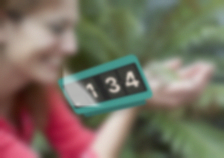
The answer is 1:34
